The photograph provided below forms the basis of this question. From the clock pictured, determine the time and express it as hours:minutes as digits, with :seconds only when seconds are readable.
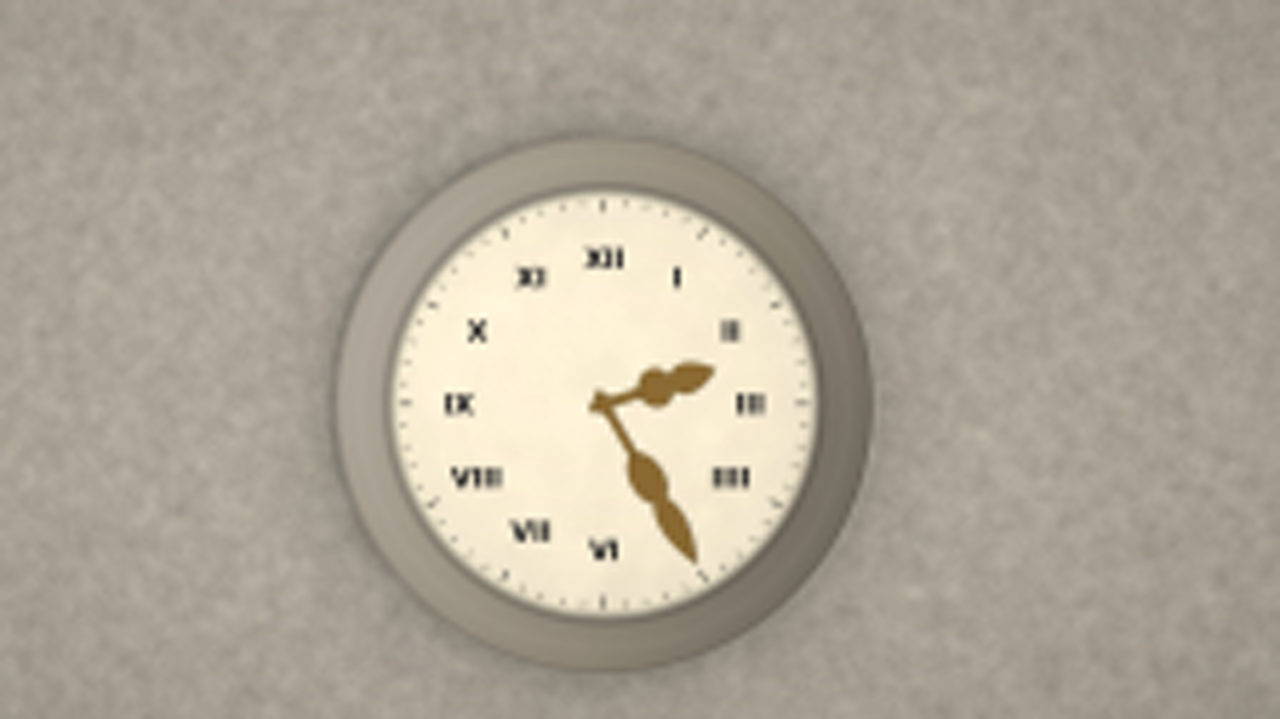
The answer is 2:25
